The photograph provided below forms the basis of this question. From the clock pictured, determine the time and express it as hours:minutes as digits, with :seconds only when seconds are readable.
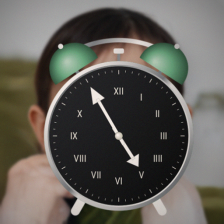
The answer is 4:55
